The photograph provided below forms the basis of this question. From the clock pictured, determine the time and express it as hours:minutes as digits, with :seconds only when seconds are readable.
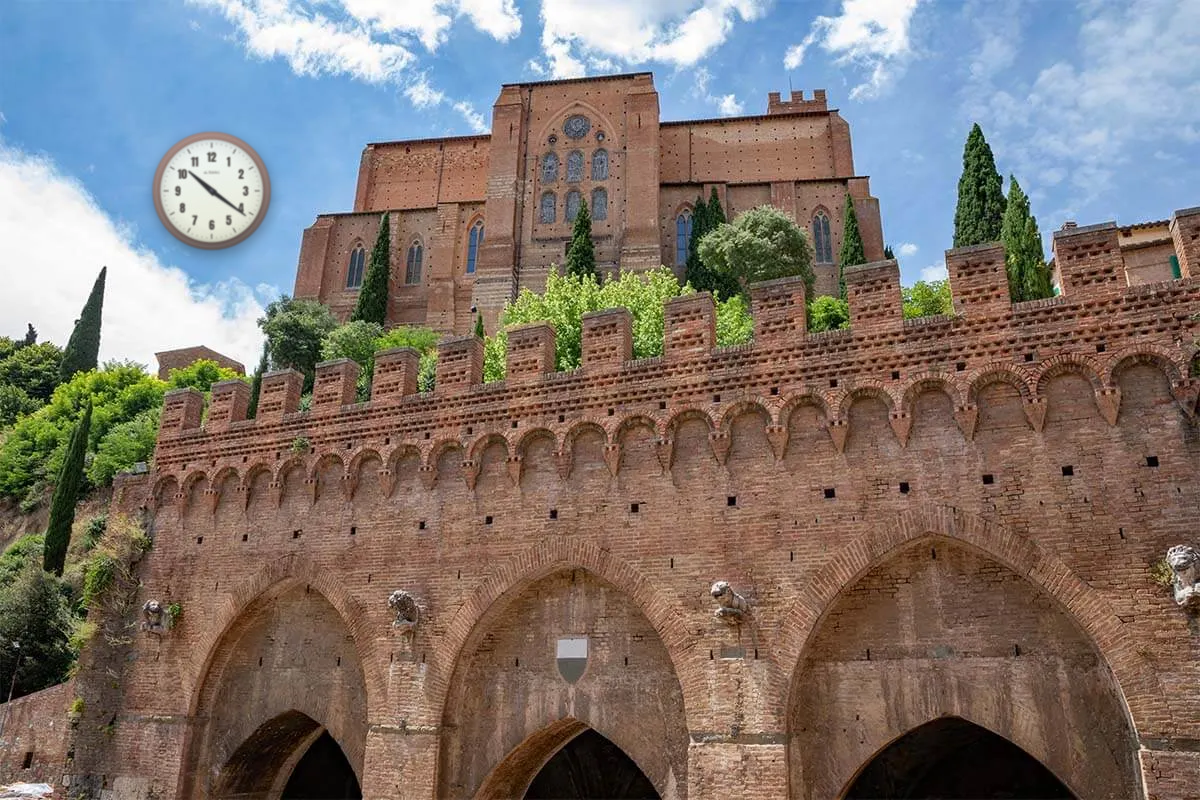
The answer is 10:21
